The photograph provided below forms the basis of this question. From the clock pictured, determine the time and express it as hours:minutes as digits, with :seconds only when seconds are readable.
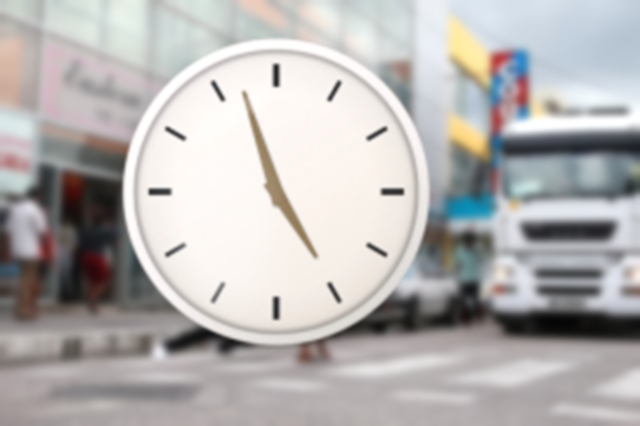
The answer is 4:57
